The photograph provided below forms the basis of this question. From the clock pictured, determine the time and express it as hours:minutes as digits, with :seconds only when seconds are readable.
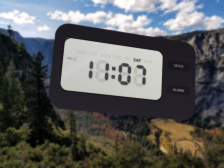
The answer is 11:07
